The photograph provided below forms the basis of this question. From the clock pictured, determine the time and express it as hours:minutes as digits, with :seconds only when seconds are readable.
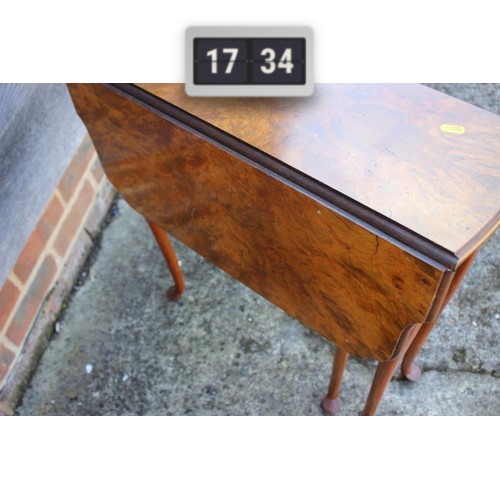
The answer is 17:34
